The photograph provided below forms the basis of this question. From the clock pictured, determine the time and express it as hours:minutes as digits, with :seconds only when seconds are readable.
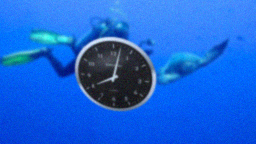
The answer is 8:02
